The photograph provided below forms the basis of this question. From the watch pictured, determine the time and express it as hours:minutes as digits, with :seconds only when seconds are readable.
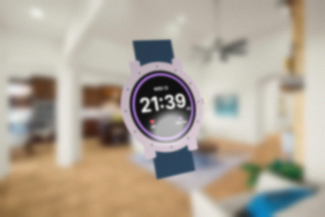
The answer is 21:39
